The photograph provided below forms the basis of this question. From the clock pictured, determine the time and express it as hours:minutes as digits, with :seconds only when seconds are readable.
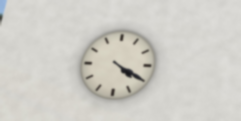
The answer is 4:20
